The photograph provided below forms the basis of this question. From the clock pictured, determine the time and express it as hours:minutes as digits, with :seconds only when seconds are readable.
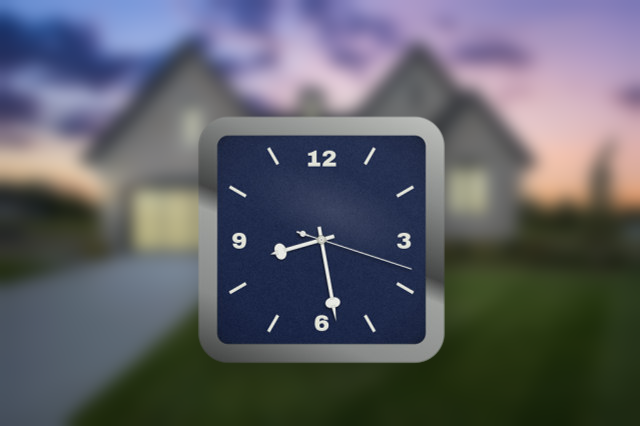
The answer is 8:28:18
